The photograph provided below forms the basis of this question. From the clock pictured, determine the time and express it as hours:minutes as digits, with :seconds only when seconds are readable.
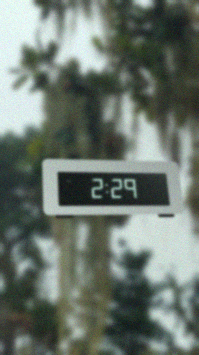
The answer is 2:29
